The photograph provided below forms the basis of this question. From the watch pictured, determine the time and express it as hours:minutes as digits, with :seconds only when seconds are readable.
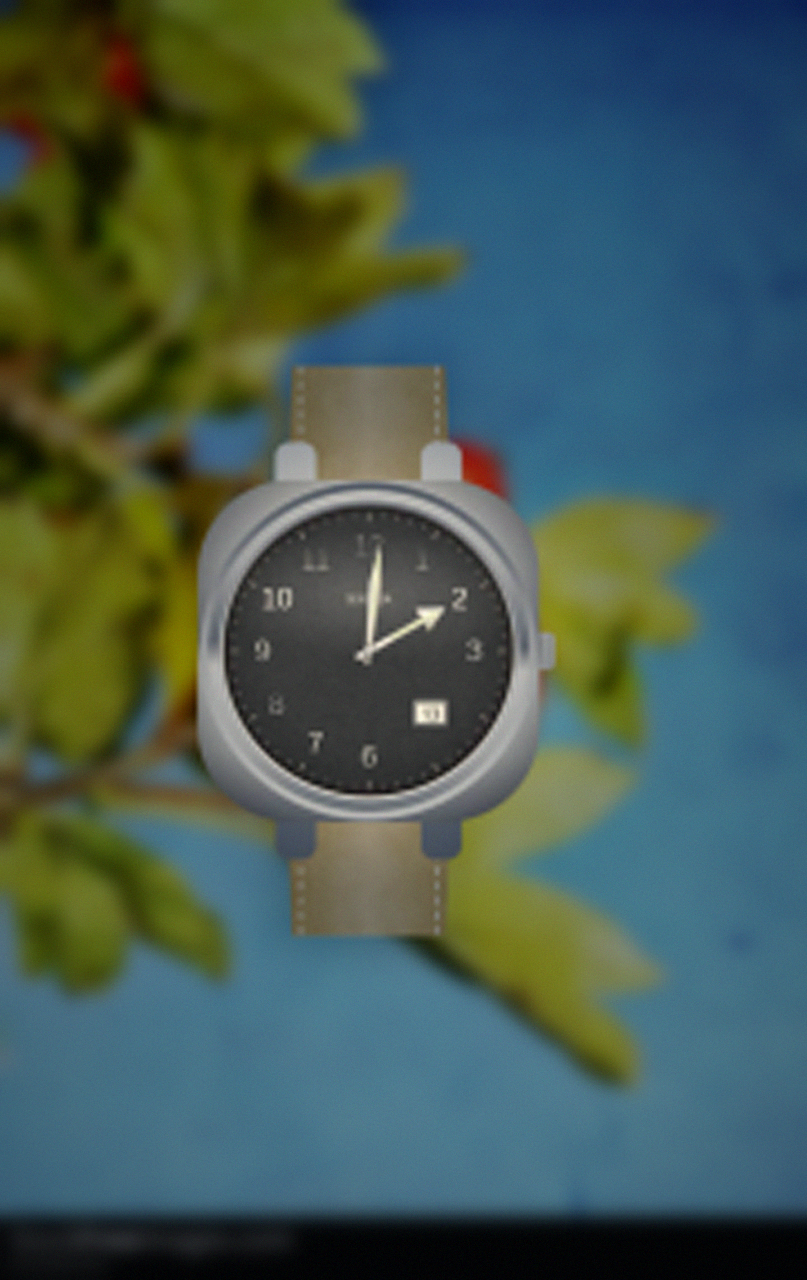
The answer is 2:01
